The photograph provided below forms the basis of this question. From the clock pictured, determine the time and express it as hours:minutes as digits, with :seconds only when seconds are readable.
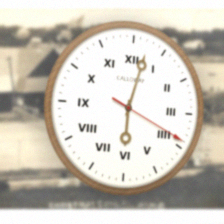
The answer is 6:02:19
